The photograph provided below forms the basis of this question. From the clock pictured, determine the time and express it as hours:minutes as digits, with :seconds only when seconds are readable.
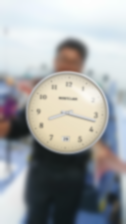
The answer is 8:17
